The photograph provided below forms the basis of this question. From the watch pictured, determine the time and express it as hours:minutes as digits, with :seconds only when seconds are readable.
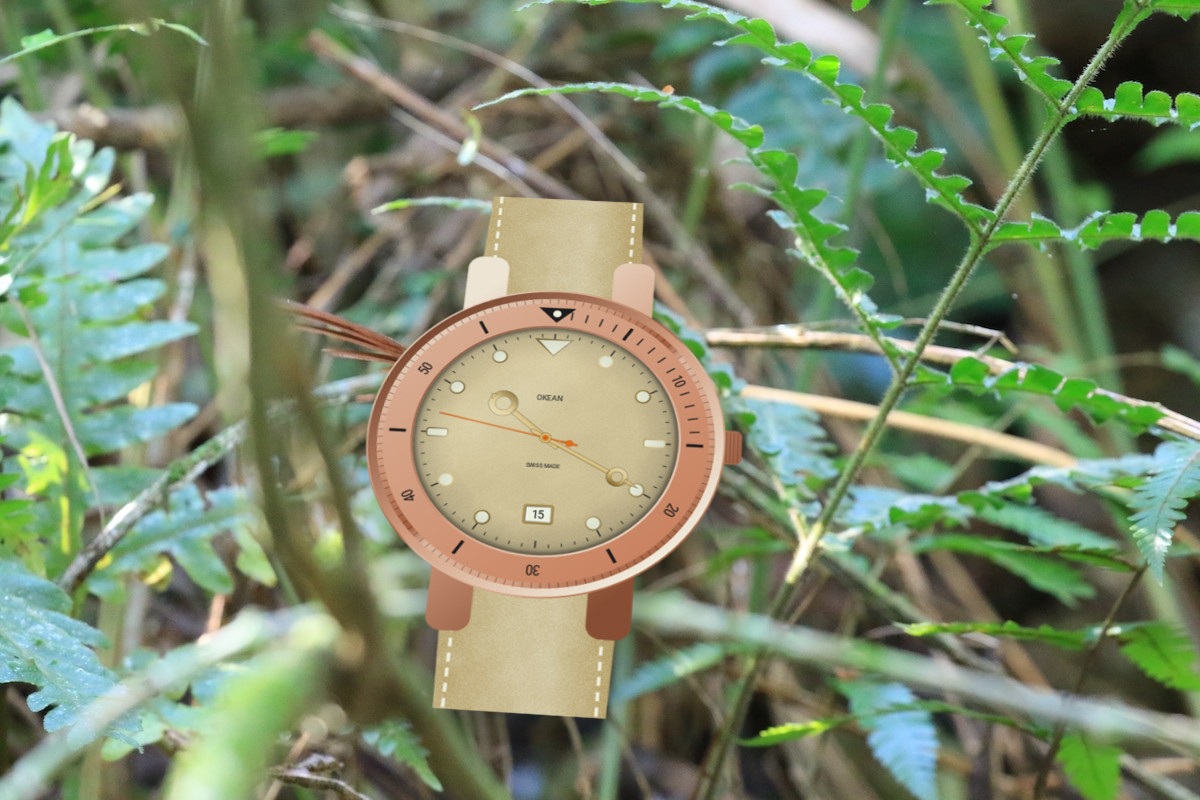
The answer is 10:19:47
